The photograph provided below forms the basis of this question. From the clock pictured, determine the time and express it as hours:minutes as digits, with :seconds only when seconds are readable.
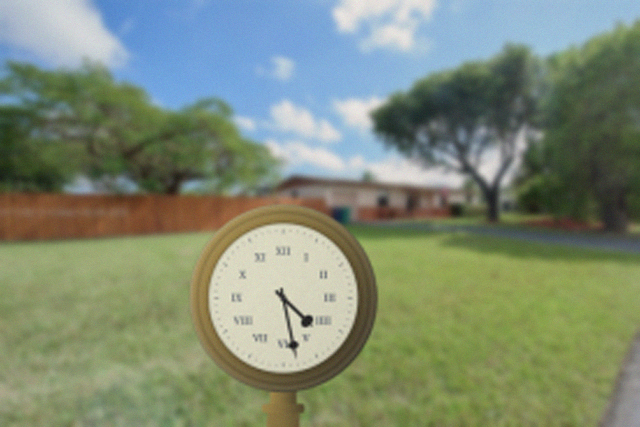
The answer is 4:28
